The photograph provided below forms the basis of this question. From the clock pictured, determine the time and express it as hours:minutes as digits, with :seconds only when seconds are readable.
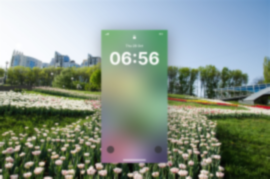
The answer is 6:56
